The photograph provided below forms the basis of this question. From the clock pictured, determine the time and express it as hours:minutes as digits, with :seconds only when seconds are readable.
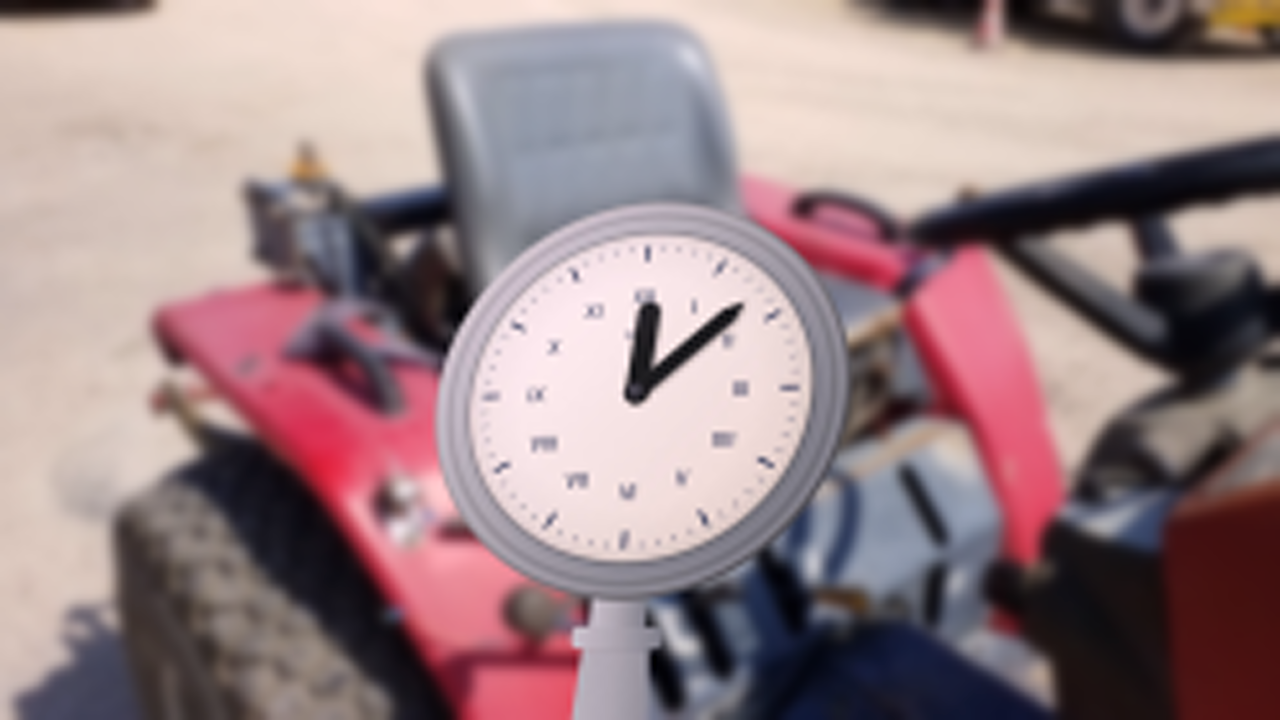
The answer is 12:08
